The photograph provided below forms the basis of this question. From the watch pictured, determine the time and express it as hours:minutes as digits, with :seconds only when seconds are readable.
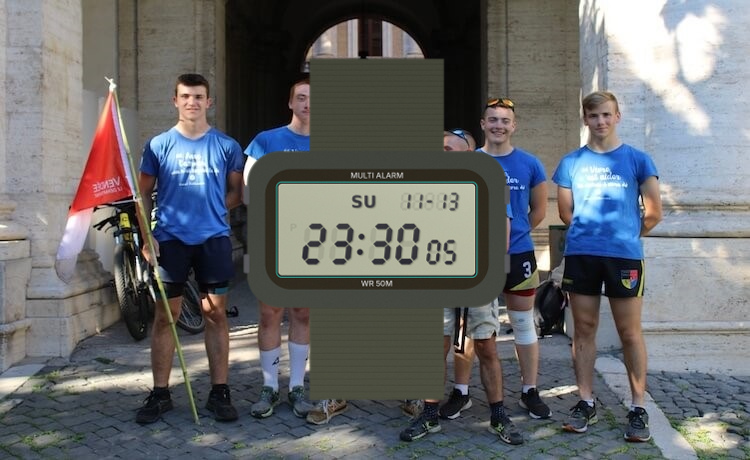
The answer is 23:30:05
